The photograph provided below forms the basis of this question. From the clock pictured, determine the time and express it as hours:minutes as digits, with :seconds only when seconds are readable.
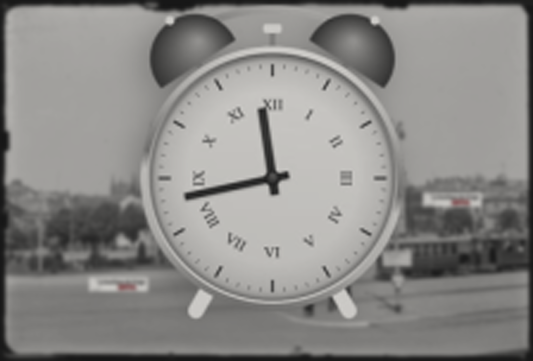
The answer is 11:43
